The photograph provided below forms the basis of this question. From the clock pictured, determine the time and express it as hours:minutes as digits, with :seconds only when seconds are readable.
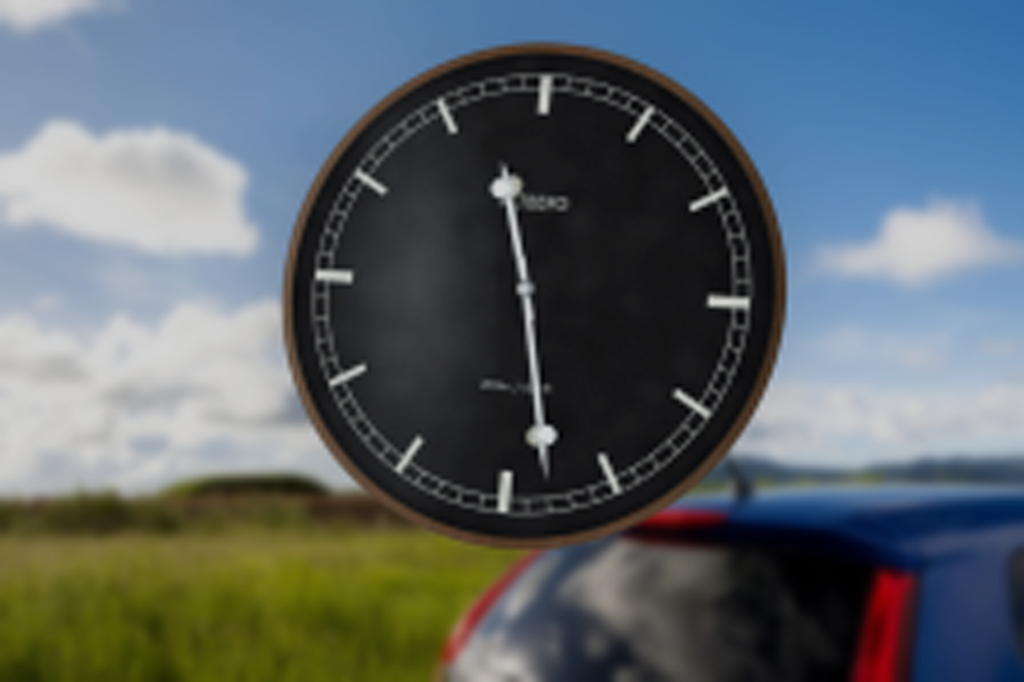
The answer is 11:28
